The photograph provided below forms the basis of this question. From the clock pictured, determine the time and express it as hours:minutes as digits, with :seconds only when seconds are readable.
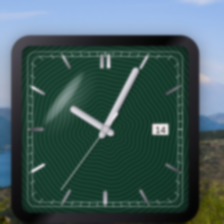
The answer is 10:04:36
